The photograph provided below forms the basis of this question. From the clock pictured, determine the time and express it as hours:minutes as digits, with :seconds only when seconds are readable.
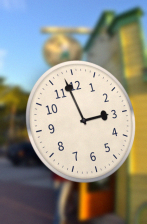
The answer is 2:58
